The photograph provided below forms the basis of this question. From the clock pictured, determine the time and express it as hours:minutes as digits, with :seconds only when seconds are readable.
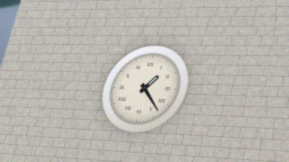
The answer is 1:23
